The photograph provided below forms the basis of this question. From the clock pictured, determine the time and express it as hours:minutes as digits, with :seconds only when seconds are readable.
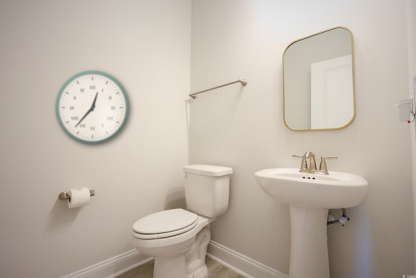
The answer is 12:37
